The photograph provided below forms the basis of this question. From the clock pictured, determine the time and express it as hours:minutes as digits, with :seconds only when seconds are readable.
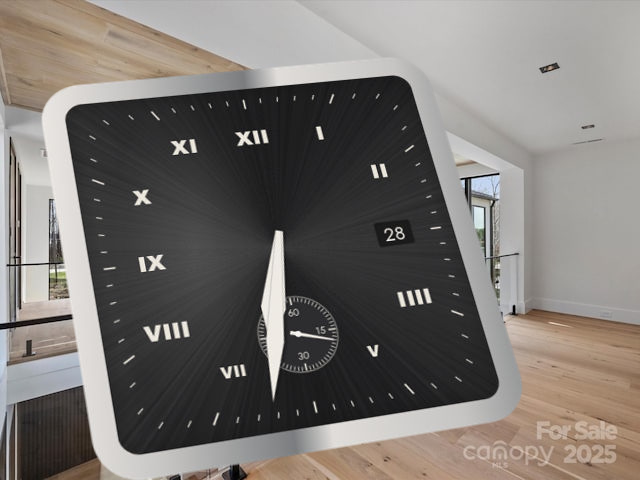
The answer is 6:32:18
